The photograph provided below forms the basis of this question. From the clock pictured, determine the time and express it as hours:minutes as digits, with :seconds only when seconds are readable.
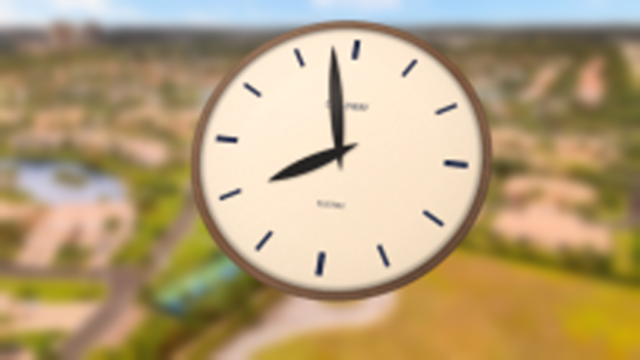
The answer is 7:58
